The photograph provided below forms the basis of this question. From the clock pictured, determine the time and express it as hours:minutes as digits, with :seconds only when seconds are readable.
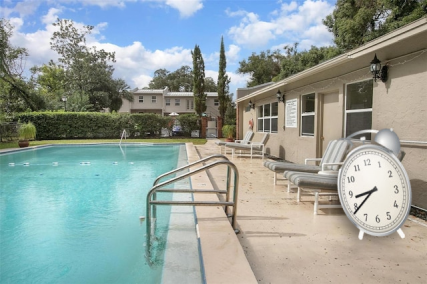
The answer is 8:39
